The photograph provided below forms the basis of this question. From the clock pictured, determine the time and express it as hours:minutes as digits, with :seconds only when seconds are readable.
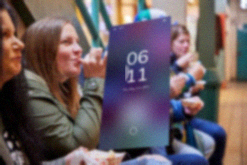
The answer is 6:11
